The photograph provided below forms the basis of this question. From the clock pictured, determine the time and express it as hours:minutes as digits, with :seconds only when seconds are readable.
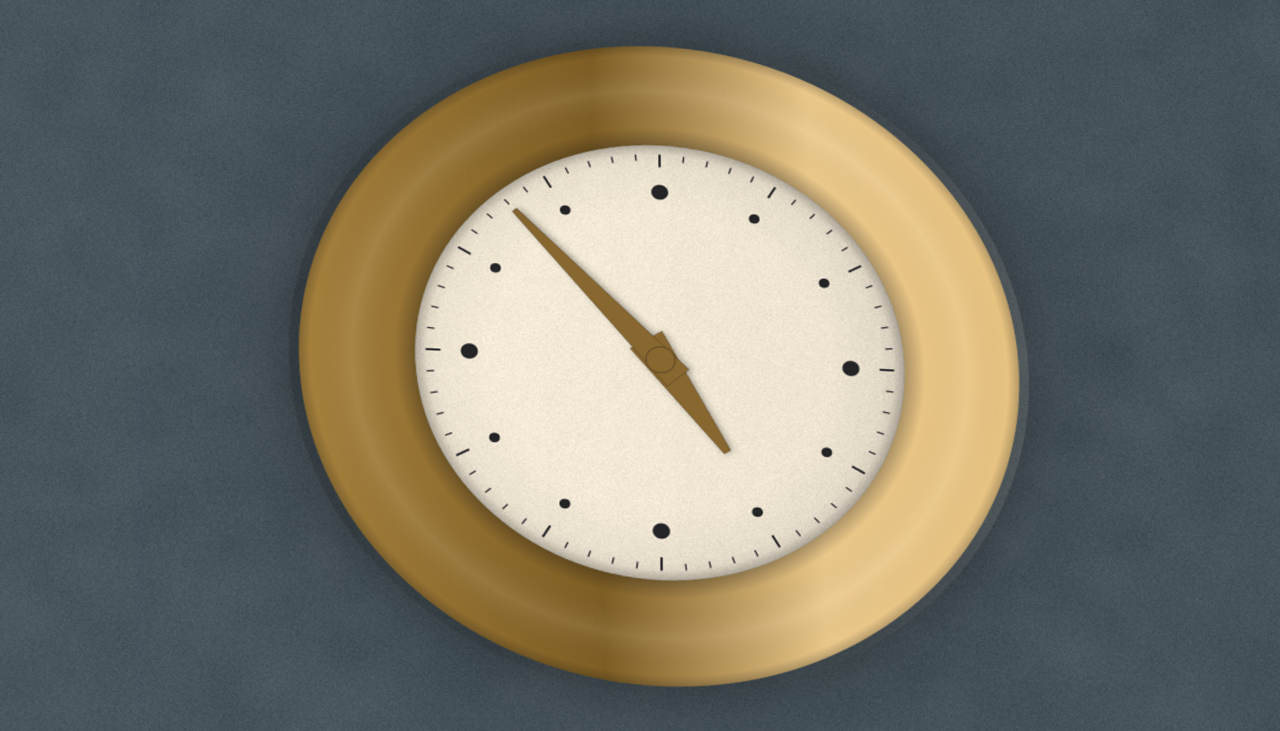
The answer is 4:53
